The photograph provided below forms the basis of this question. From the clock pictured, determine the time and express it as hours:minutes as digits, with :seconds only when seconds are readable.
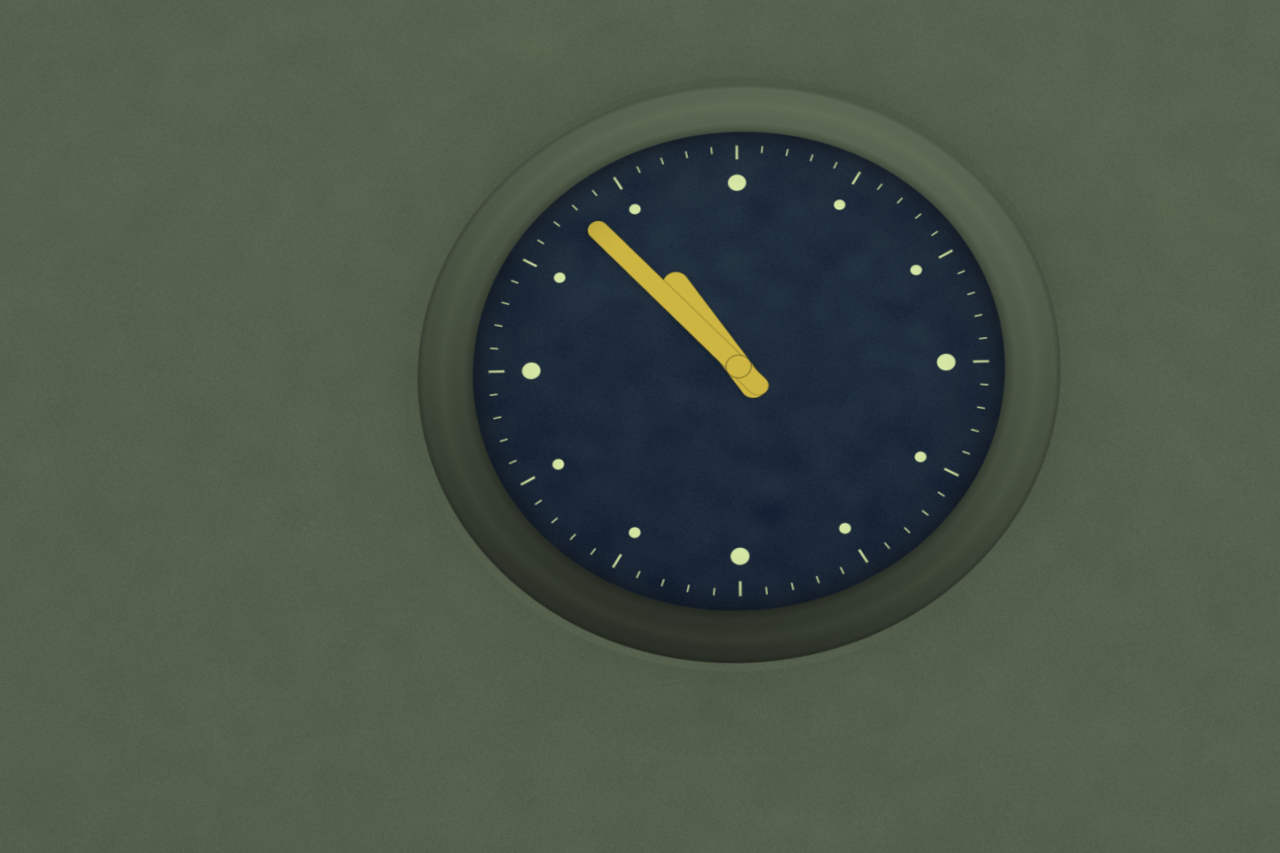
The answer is 10:53
